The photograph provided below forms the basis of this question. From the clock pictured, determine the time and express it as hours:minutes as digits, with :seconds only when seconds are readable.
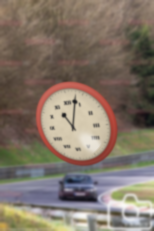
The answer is 11:03
